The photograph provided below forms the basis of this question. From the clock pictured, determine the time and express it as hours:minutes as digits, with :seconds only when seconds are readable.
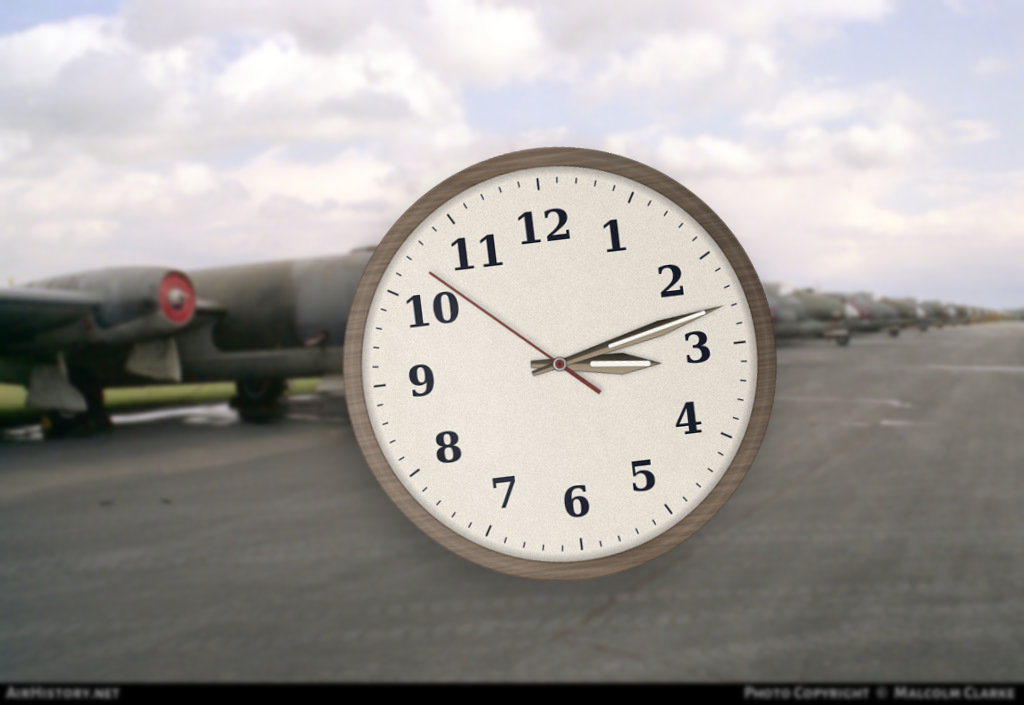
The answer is 3:12:52
